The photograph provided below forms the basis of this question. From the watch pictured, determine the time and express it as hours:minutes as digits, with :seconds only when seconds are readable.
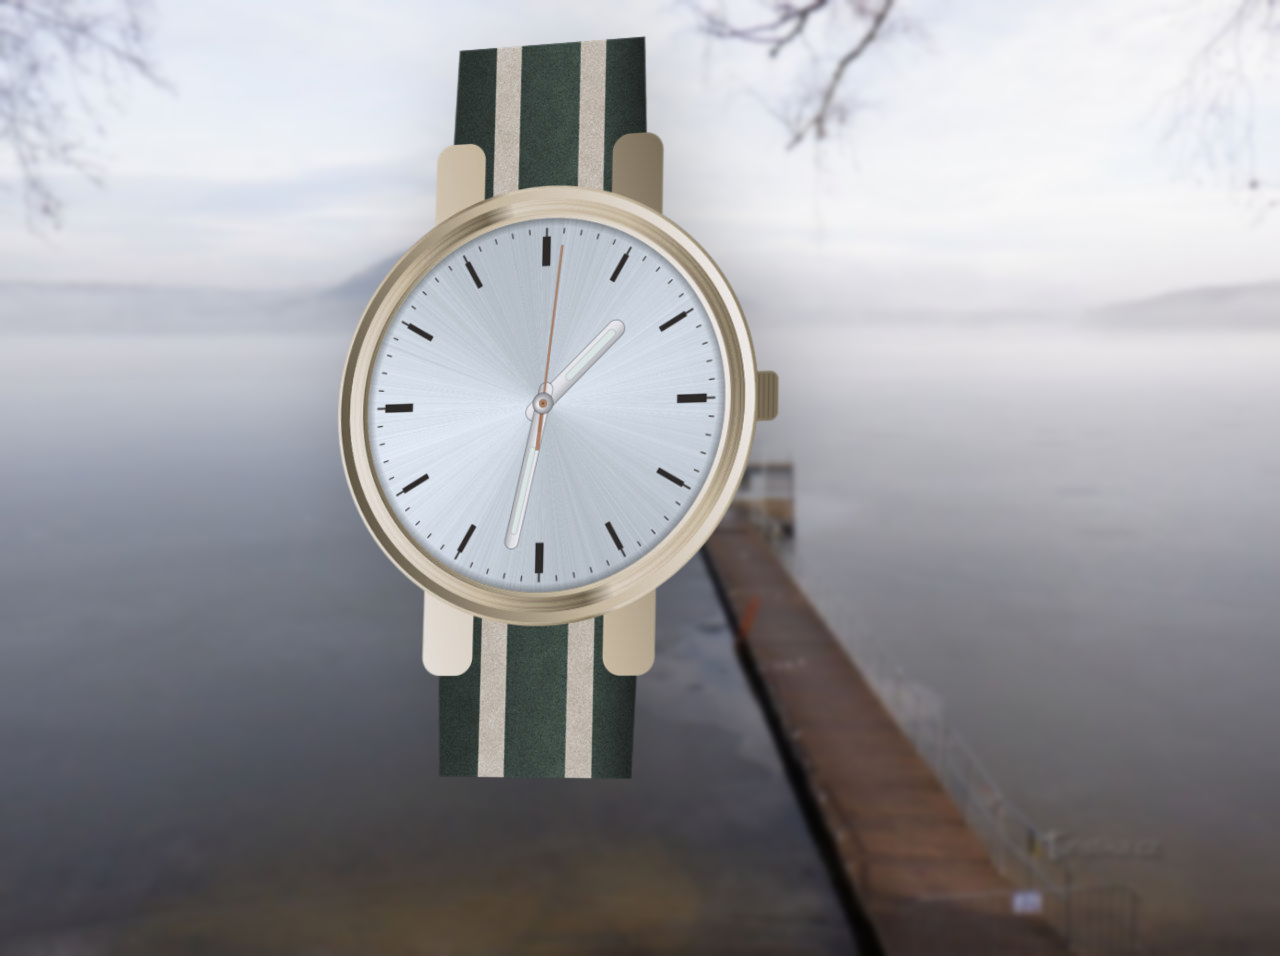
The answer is 1:32:01
